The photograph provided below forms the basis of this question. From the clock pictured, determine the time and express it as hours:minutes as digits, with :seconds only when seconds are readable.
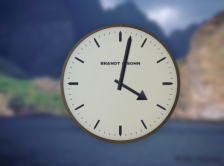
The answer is 4:02
